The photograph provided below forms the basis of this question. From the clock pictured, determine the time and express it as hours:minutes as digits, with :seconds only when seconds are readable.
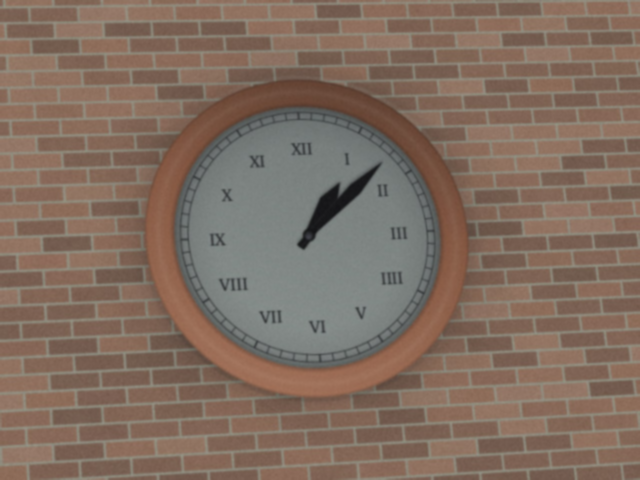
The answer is 1:08
